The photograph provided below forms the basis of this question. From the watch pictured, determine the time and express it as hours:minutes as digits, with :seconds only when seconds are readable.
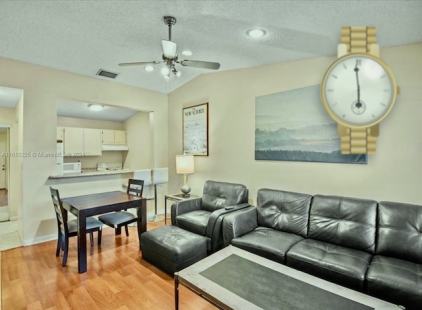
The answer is 5:59
